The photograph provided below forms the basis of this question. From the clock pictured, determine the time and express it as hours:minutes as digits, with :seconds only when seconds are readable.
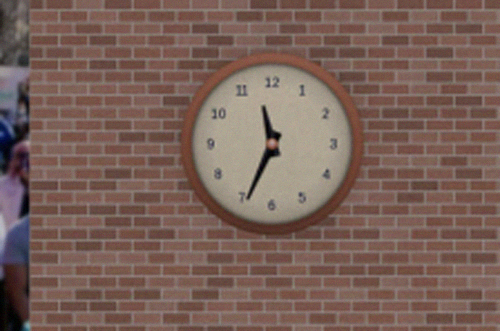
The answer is 11:34
